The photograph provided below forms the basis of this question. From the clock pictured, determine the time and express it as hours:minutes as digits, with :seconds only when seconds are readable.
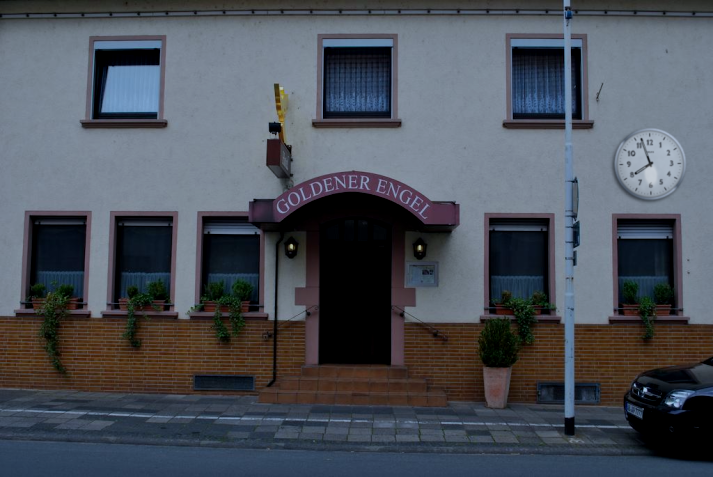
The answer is 7:57
